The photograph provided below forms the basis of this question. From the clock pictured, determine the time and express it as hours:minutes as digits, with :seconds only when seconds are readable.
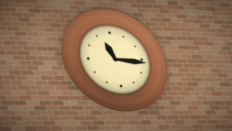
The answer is 11:16
